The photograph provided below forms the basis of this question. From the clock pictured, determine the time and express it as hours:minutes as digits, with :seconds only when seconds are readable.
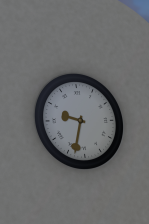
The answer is 9:33
